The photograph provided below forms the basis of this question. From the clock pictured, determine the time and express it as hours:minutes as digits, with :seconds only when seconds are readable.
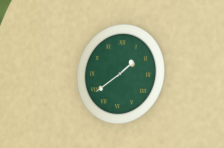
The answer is 1:39
